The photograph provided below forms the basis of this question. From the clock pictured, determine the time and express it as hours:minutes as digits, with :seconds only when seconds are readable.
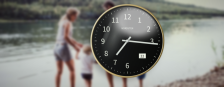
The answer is 7:16
